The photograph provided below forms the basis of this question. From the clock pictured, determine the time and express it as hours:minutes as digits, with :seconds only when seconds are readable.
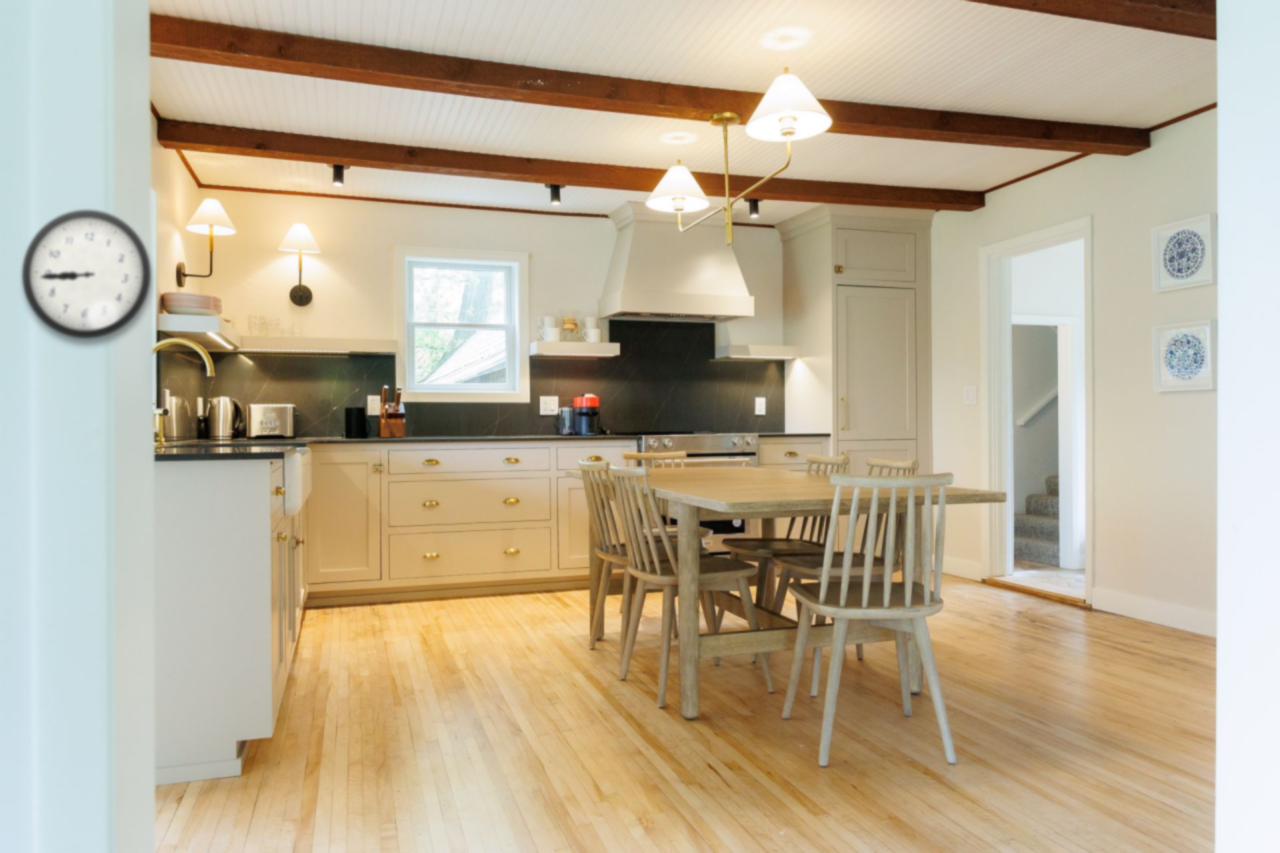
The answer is 8:44
